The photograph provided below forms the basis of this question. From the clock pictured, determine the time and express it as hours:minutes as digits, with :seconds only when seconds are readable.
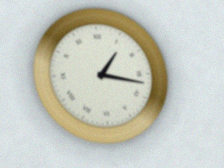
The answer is 1:17
